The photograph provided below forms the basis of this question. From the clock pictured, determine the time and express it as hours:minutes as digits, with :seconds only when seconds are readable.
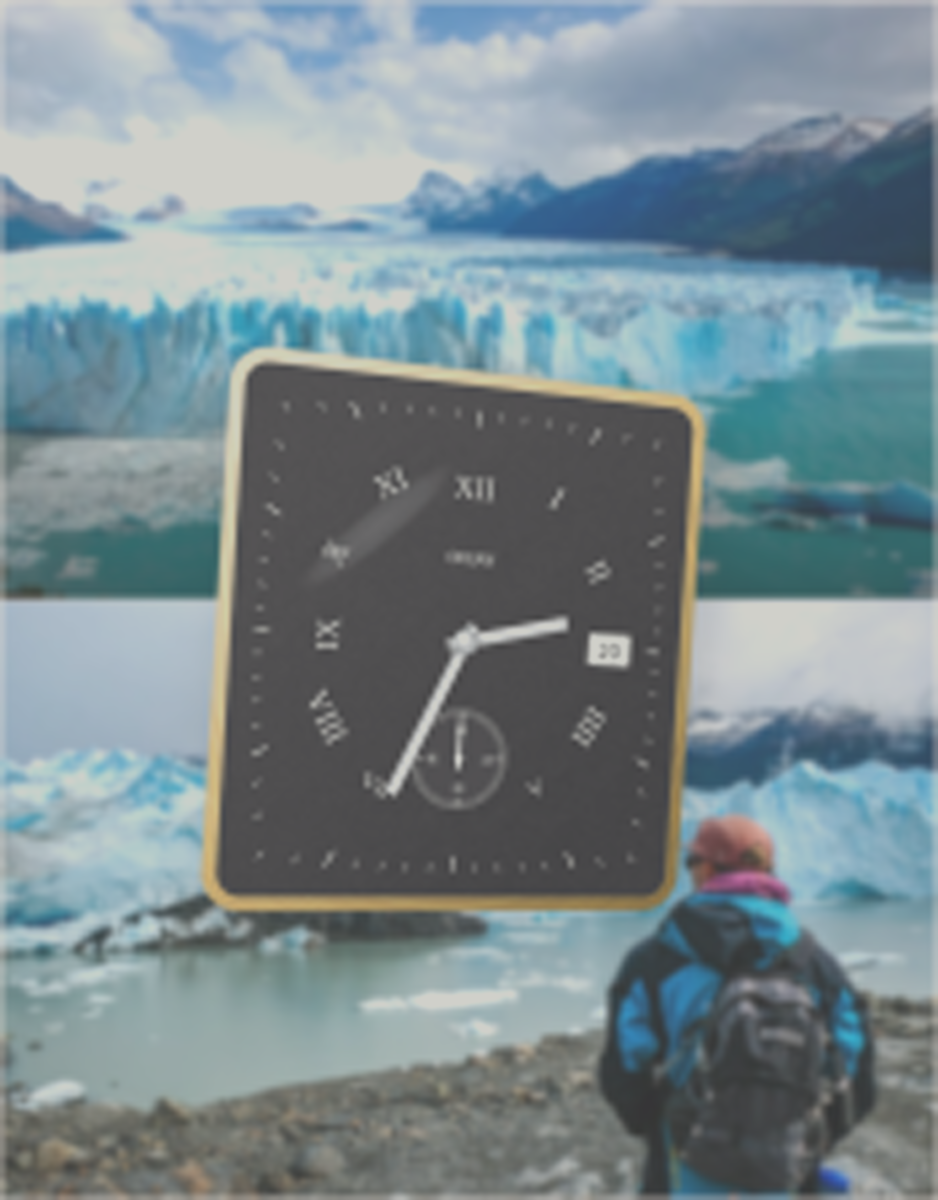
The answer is 2:34
